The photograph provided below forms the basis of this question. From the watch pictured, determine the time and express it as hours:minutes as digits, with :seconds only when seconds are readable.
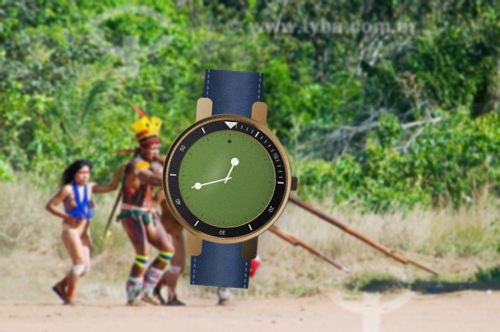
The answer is 12:42
